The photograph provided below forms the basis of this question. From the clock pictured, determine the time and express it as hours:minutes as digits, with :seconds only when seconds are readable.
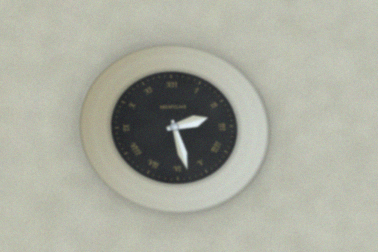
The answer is 2:28
